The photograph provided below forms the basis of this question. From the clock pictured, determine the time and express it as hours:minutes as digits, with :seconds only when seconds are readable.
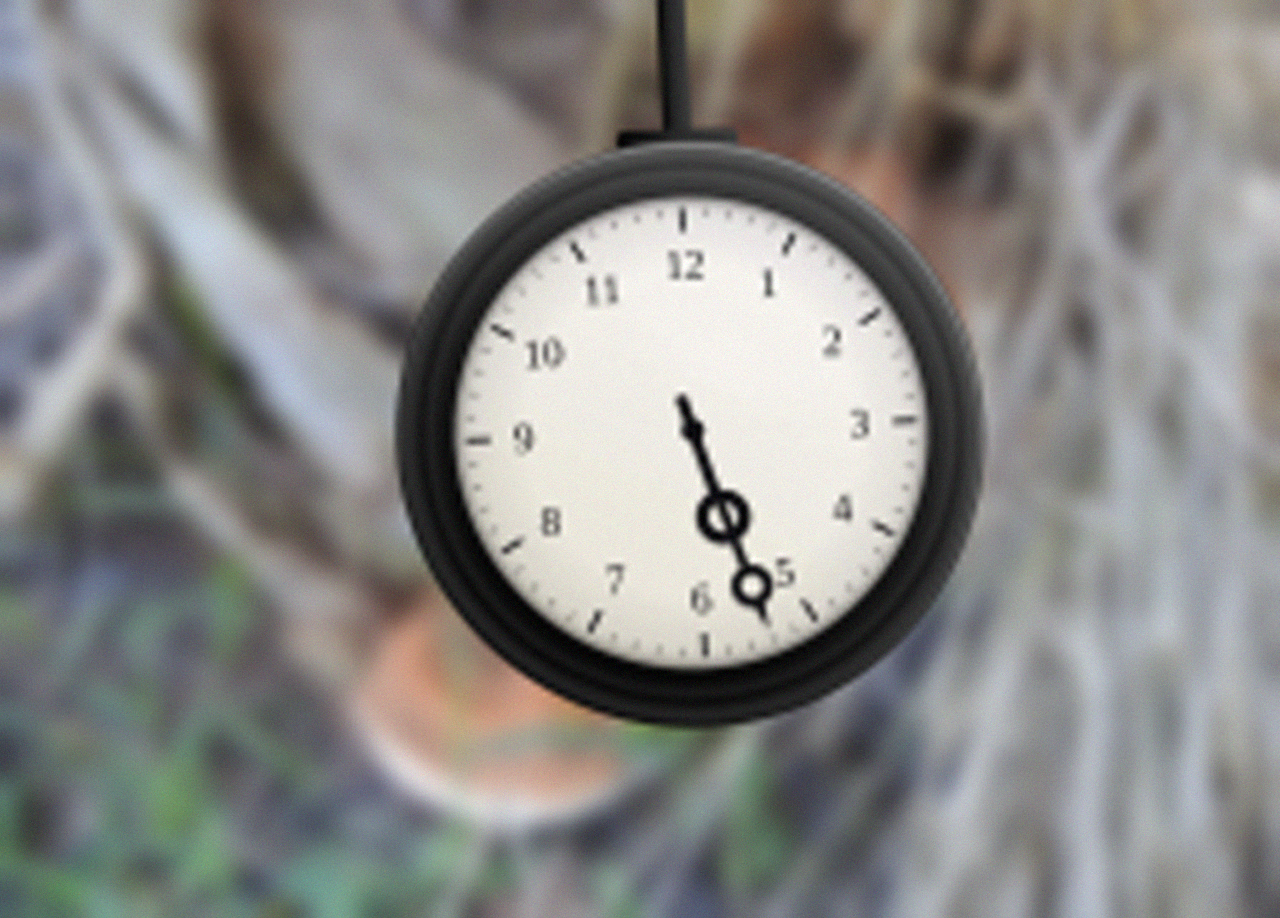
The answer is 5:27
